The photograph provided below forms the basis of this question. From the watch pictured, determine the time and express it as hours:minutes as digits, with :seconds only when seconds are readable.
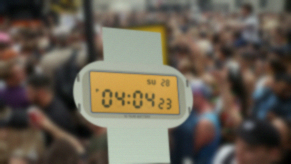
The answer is 4:04:23
